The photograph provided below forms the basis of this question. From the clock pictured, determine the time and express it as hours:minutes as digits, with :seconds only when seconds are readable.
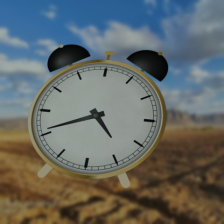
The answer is 4:41
